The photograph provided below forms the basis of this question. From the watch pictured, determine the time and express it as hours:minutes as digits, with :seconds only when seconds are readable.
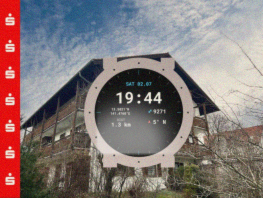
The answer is 19:44
